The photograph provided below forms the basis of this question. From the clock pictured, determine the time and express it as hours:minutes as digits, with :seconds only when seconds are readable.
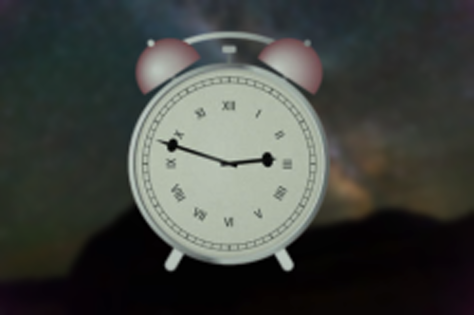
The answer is 2:48
